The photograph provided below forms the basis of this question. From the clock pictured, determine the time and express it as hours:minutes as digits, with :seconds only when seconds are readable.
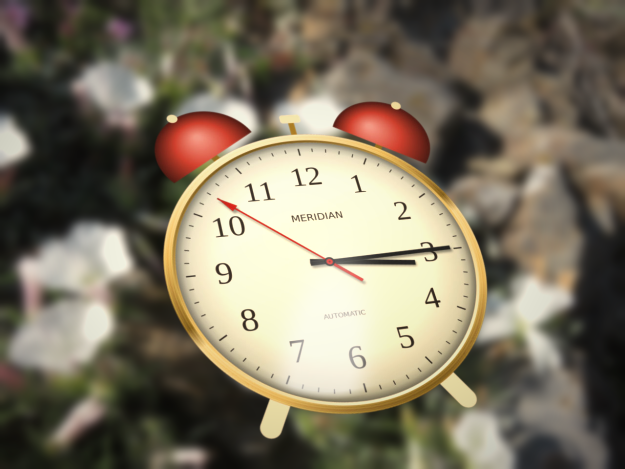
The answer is 3:14:52
